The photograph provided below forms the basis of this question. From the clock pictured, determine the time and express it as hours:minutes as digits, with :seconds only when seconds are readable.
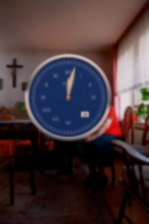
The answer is 12:02
